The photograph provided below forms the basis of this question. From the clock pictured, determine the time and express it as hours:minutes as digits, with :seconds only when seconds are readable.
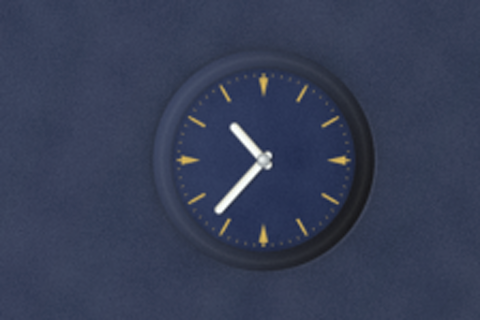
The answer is 10:37
